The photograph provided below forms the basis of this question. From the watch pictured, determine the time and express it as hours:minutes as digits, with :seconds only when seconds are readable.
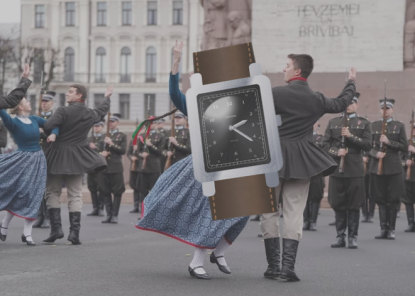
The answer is 2:22
